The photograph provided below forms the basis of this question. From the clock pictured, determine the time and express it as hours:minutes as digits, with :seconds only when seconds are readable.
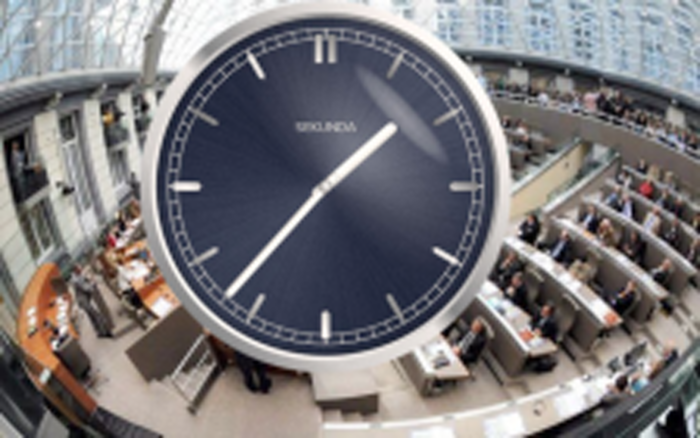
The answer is 1:37
